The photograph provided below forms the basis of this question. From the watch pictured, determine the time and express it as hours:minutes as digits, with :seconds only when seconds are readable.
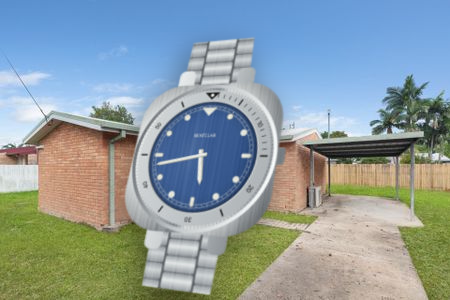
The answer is 5:43
